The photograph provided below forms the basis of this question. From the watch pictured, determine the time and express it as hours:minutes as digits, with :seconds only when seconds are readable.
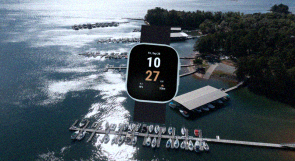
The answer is 10:27
